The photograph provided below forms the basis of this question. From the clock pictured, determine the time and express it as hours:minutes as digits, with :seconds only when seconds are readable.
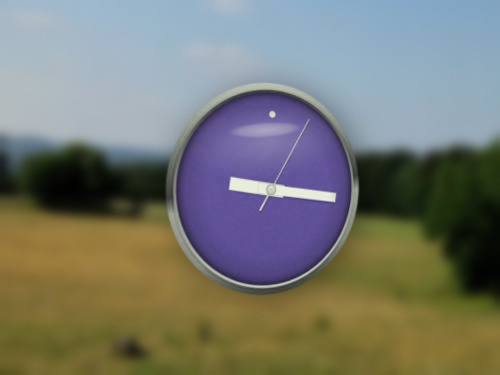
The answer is 9:16:05
